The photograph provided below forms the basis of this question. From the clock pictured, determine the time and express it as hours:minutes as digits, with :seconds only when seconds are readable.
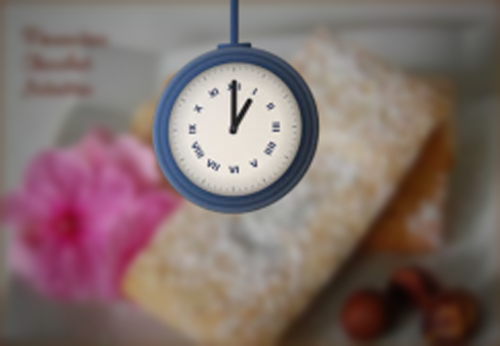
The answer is 1:00
